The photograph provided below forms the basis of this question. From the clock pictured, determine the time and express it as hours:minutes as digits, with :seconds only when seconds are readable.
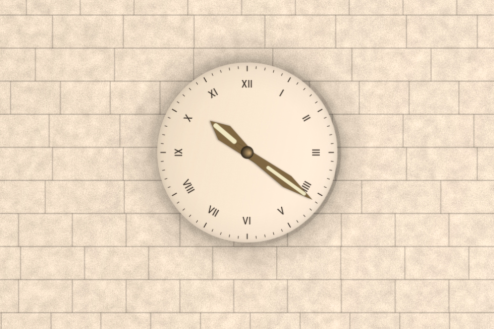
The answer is 10:21
